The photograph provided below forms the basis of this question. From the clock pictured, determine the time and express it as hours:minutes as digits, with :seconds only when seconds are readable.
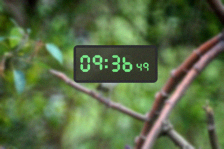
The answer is 9:36:49
